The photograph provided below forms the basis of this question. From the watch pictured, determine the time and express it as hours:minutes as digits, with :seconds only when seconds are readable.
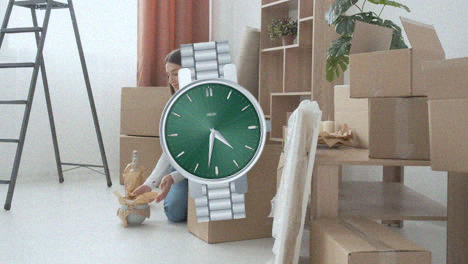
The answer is 4:32
